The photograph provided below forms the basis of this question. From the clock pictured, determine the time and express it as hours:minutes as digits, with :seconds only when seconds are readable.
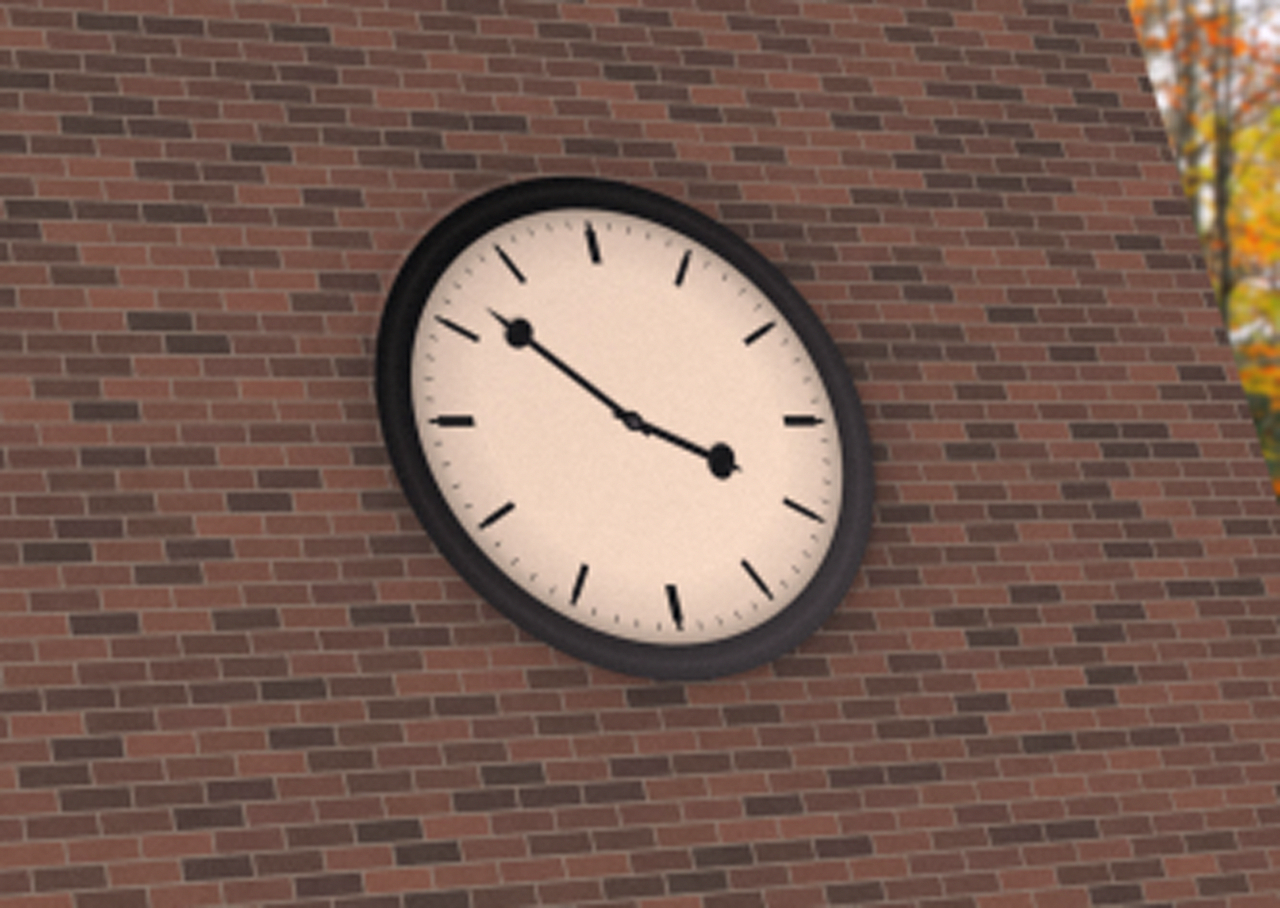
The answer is 3:52
